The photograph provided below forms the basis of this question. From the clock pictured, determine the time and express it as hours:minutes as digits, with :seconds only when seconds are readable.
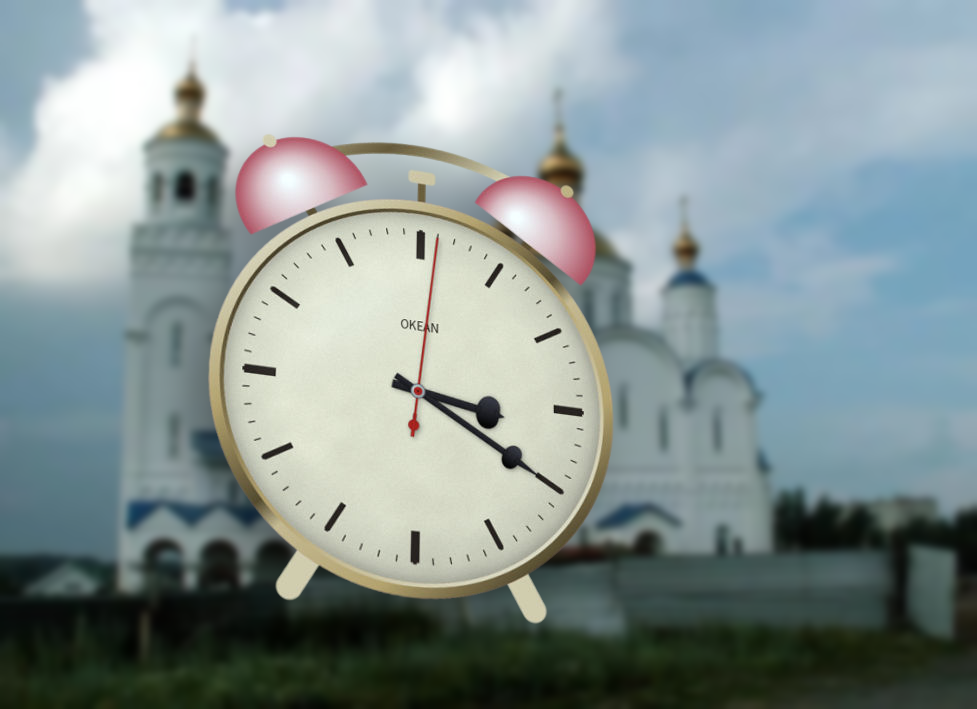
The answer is 3:20:01
